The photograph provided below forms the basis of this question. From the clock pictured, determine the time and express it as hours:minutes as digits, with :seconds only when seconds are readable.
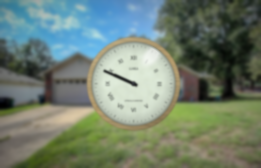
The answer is 9:49
